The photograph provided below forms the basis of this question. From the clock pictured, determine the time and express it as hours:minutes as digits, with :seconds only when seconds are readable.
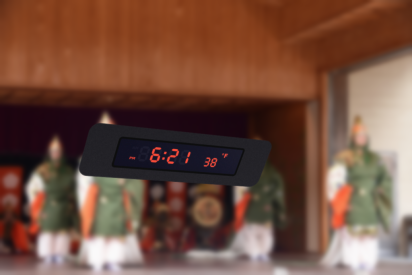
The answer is 6:21
